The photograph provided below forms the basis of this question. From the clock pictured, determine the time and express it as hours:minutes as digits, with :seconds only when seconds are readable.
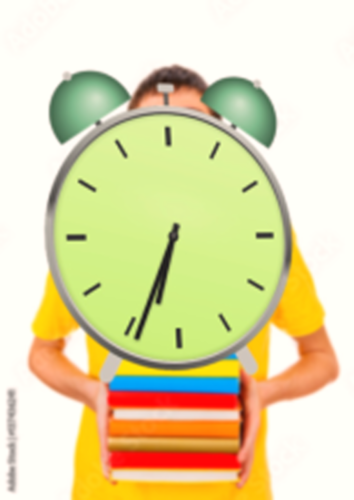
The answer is 6:34
